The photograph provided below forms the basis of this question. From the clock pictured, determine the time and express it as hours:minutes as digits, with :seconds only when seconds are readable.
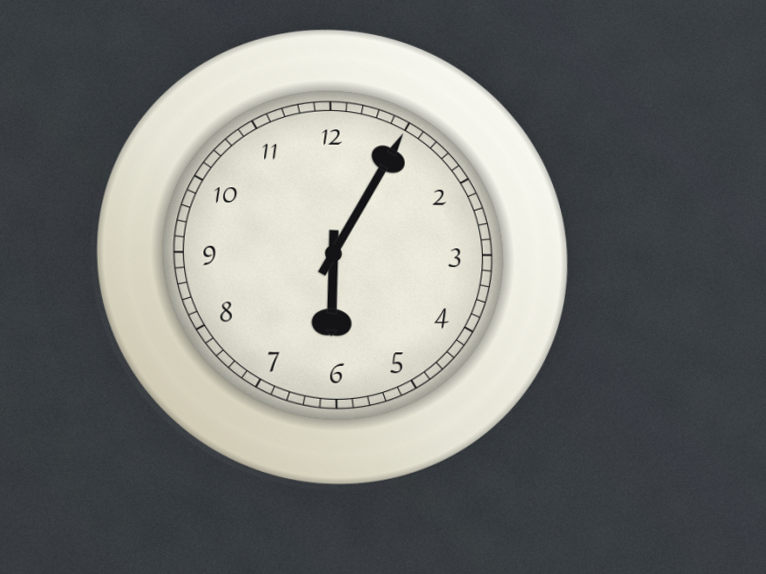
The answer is 6:05
